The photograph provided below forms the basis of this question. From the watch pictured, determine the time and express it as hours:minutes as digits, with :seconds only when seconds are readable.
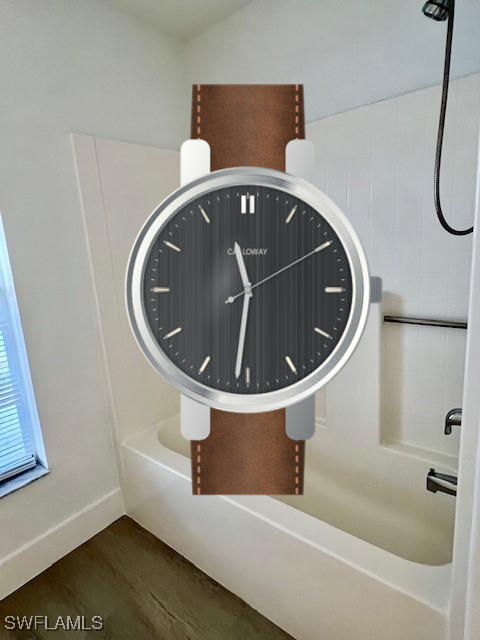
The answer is 11:31:10
